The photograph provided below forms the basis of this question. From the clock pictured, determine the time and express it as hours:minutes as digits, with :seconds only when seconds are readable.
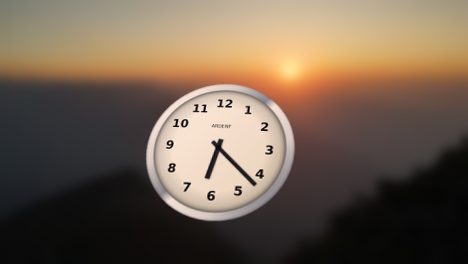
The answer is 6:22
